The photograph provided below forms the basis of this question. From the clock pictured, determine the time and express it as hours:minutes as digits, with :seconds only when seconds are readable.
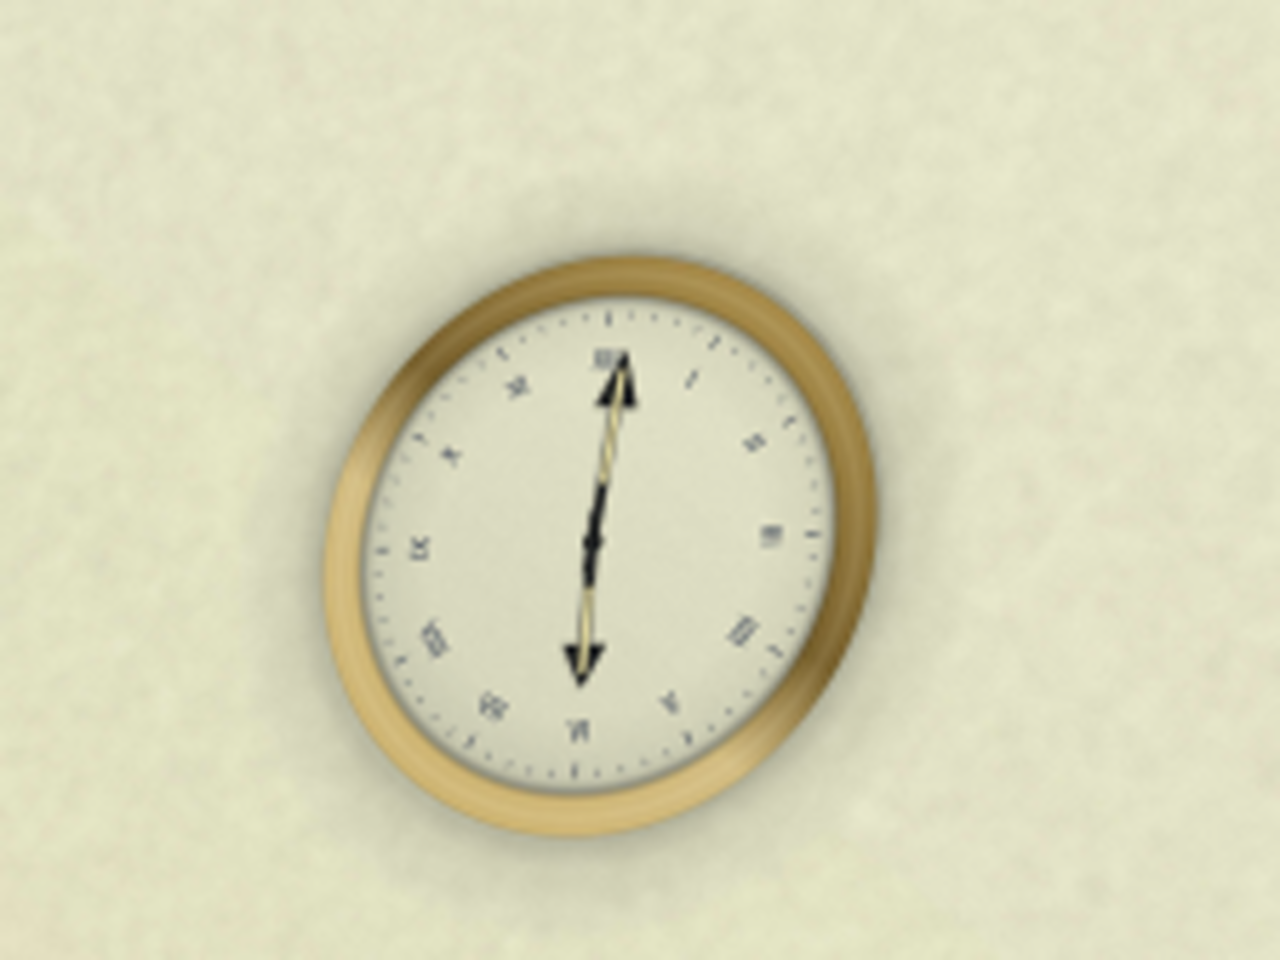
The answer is 6:01
